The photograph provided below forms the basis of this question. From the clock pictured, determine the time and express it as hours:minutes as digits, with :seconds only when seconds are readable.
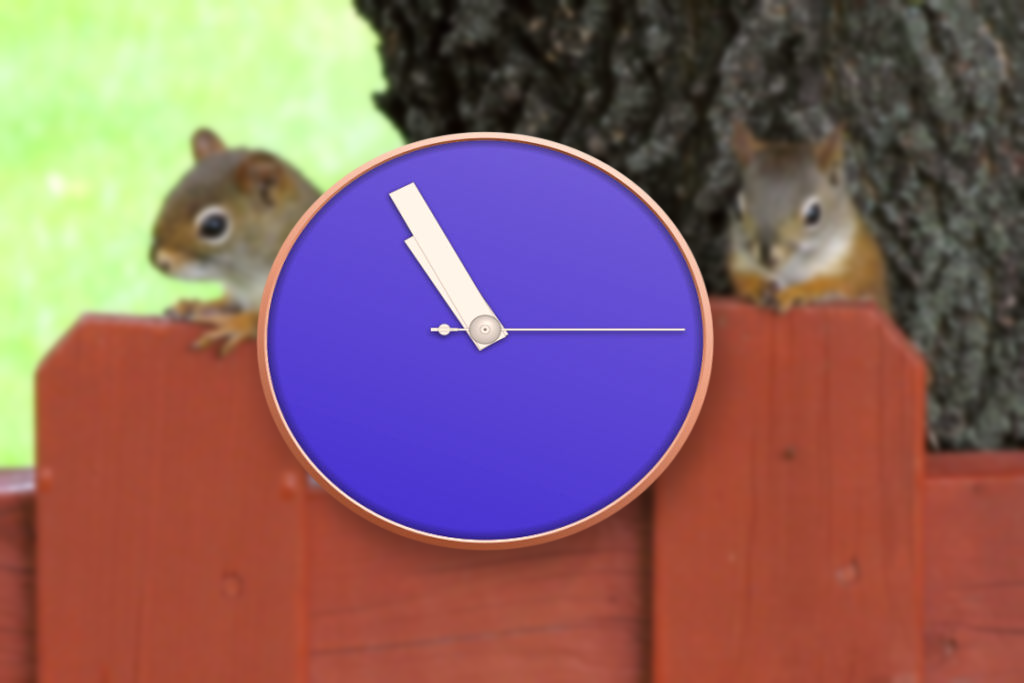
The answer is 10:55:15
